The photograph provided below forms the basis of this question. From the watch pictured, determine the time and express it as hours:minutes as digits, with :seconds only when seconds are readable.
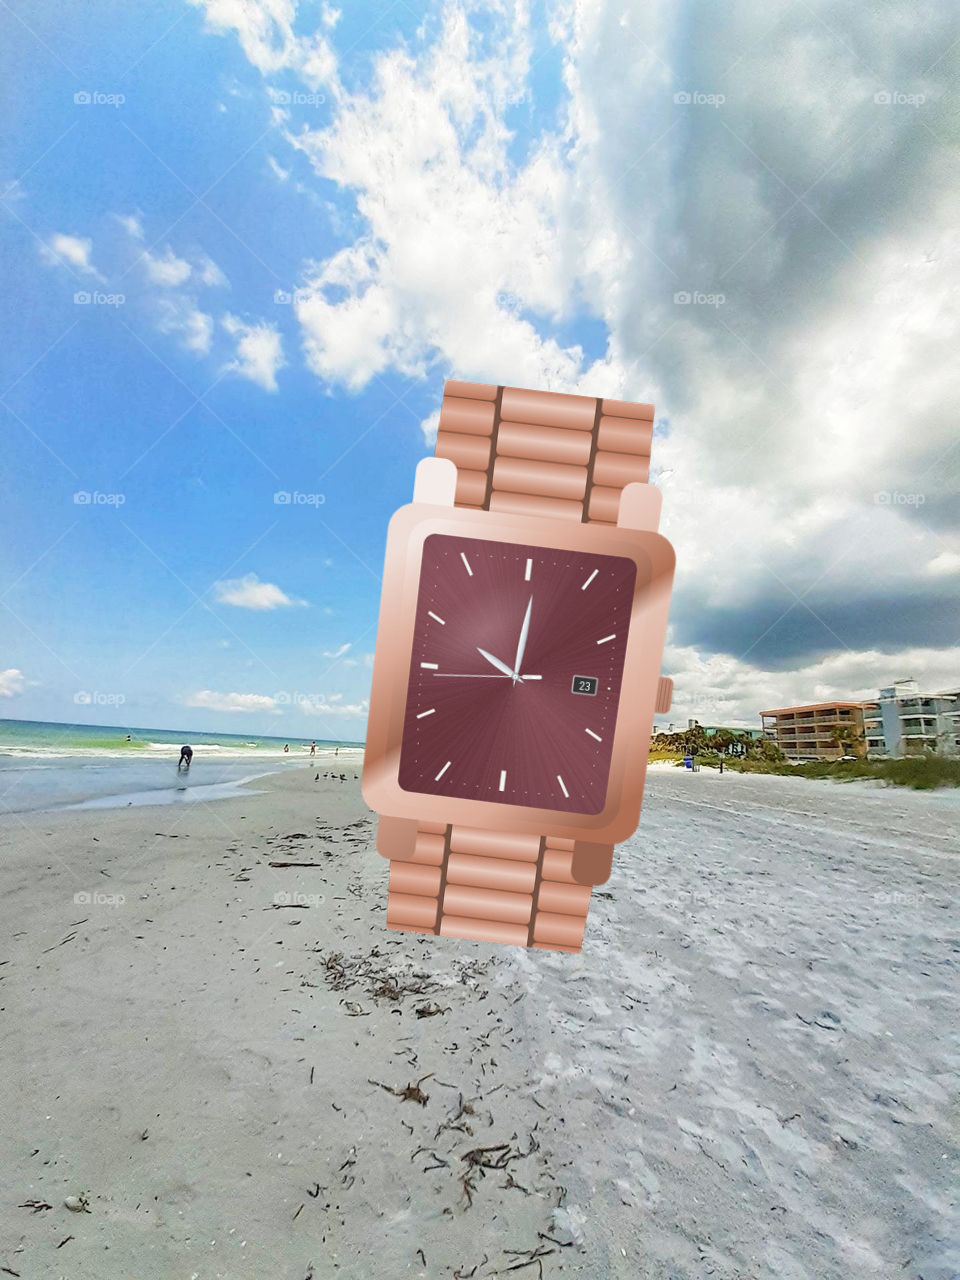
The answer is 10:00:44
